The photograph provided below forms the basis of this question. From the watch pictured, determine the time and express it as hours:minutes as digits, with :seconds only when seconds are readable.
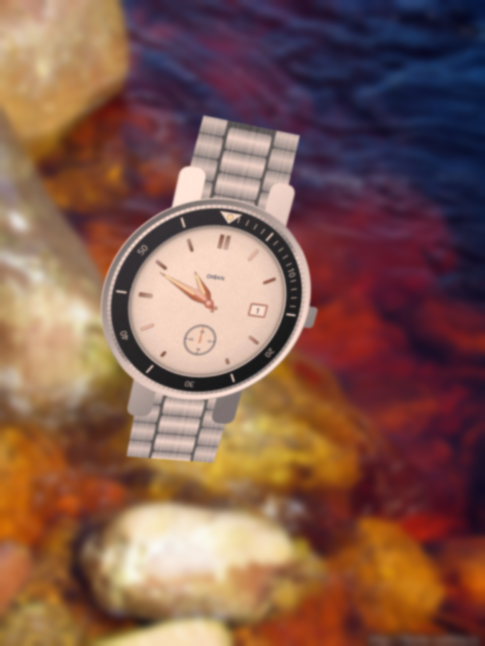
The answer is 10:49
